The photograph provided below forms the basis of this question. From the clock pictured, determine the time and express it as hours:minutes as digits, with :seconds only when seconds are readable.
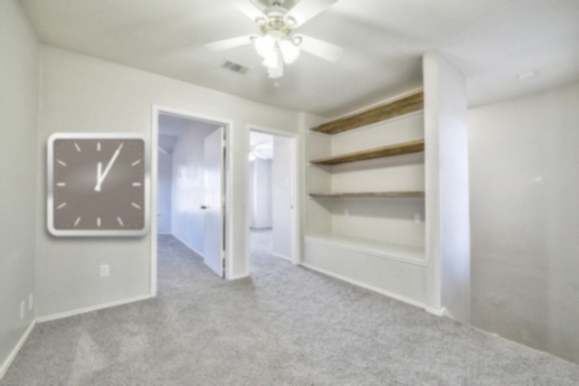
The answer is 12:05
